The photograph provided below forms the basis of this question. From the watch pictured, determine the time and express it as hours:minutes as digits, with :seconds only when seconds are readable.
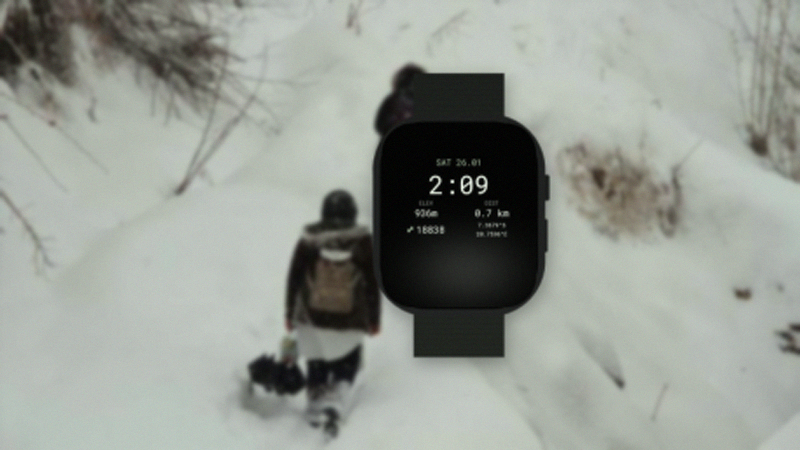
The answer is 2:09
